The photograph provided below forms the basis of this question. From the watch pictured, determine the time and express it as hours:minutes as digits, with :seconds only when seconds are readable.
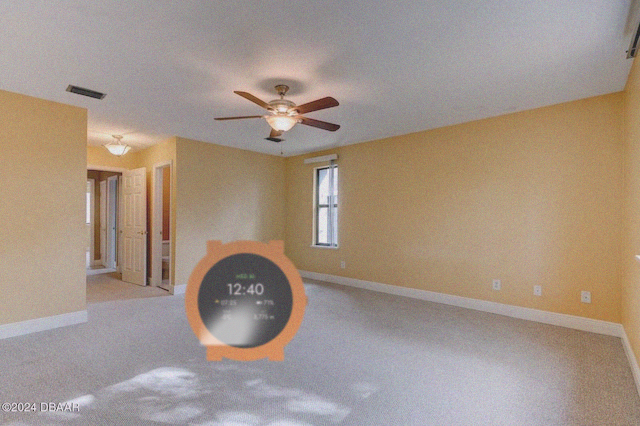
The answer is 12:40
